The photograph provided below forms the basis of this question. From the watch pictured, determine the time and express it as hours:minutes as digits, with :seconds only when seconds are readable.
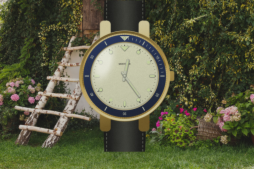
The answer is 12:24
